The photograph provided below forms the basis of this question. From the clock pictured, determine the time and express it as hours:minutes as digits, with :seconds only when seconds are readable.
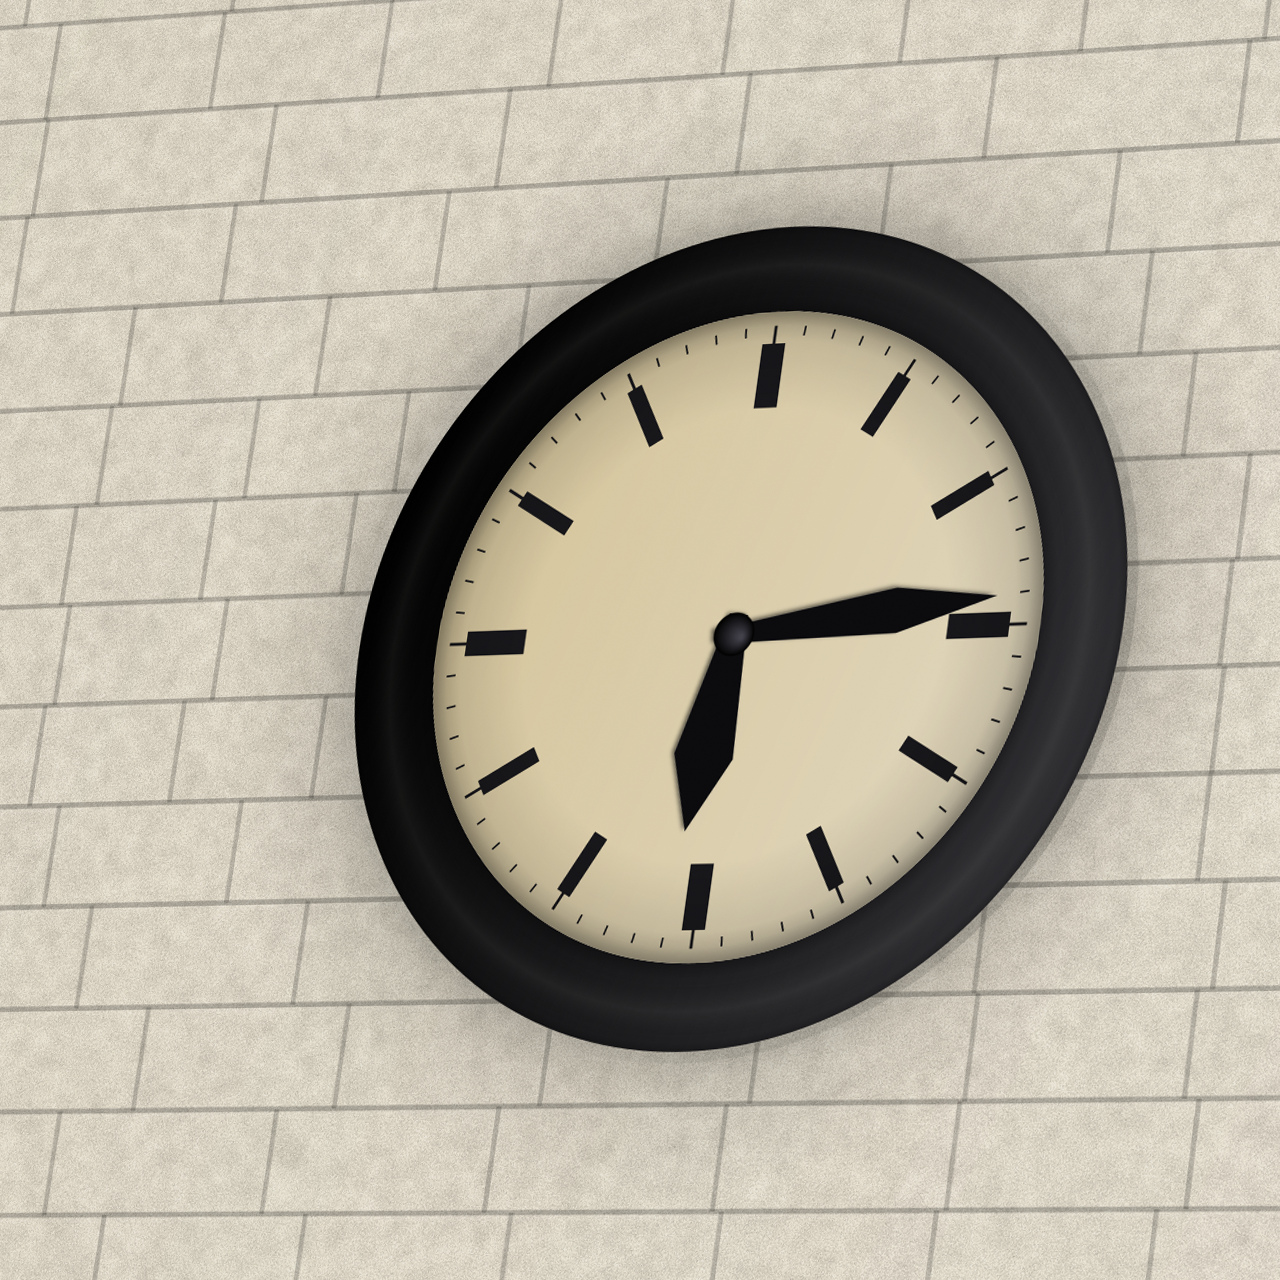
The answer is 6:14
